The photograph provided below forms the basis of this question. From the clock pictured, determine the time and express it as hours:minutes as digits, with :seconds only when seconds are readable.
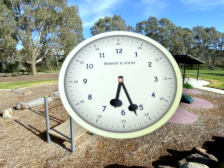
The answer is 6:27
